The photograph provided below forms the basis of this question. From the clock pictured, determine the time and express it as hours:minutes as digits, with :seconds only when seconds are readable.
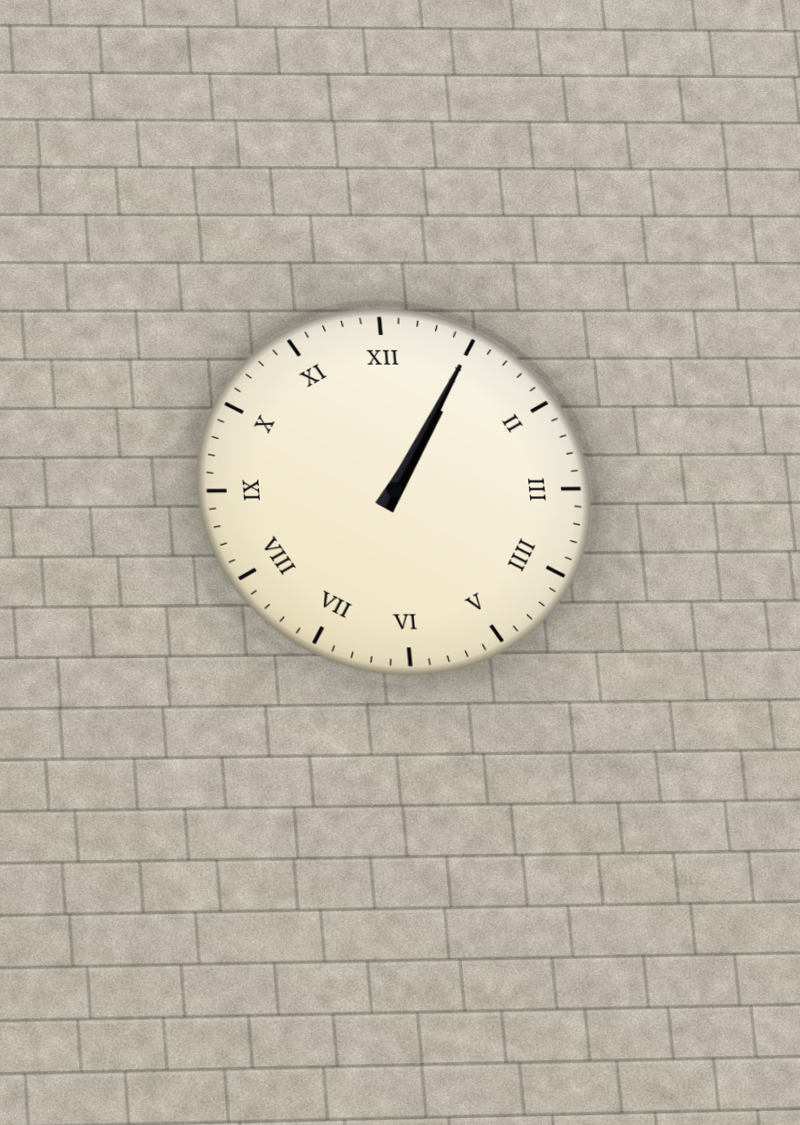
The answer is 1:05
